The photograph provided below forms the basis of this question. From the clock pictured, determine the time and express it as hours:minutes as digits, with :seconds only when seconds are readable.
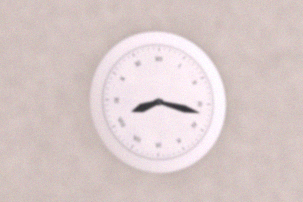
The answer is 8:17
